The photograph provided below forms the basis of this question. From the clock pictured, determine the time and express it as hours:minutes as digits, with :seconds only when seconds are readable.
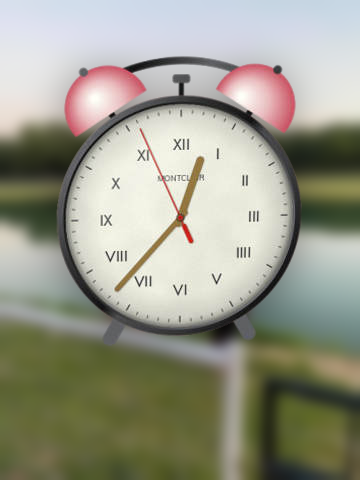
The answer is 12:36:56
